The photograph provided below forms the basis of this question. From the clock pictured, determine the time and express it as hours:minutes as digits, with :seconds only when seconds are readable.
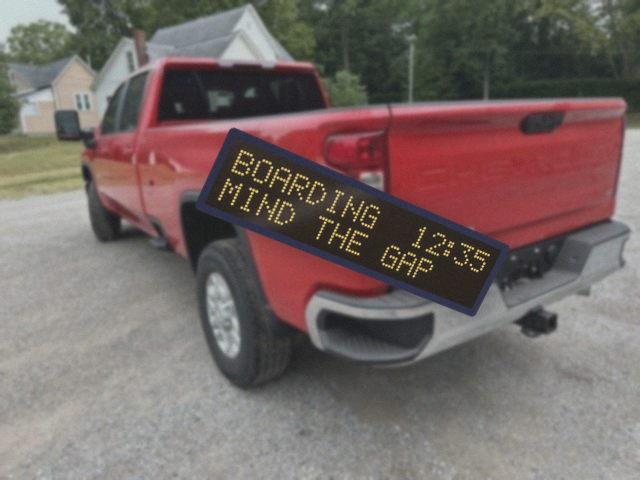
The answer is 12:35
